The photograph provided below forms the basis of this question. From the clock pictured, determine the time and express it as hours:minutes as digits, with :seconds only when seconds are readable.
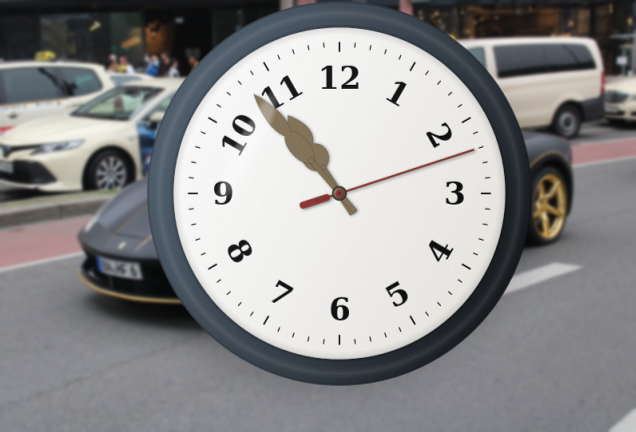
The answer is 10:53:12
